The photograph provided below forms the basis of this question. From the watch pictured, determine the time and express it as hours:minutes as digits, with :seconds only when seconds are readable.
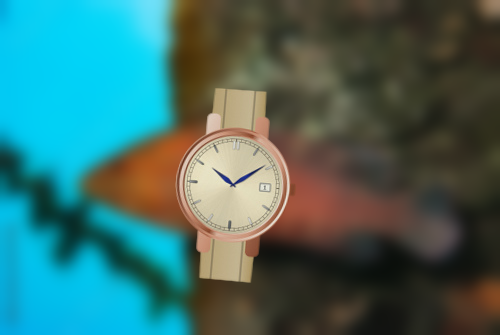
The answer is 10:09
